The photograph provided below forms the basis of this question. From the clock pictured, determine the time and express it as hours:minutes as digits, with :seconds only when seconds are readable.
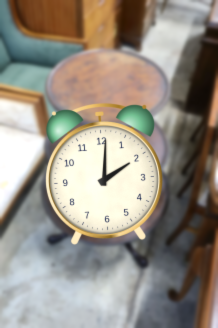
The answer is 2:01
